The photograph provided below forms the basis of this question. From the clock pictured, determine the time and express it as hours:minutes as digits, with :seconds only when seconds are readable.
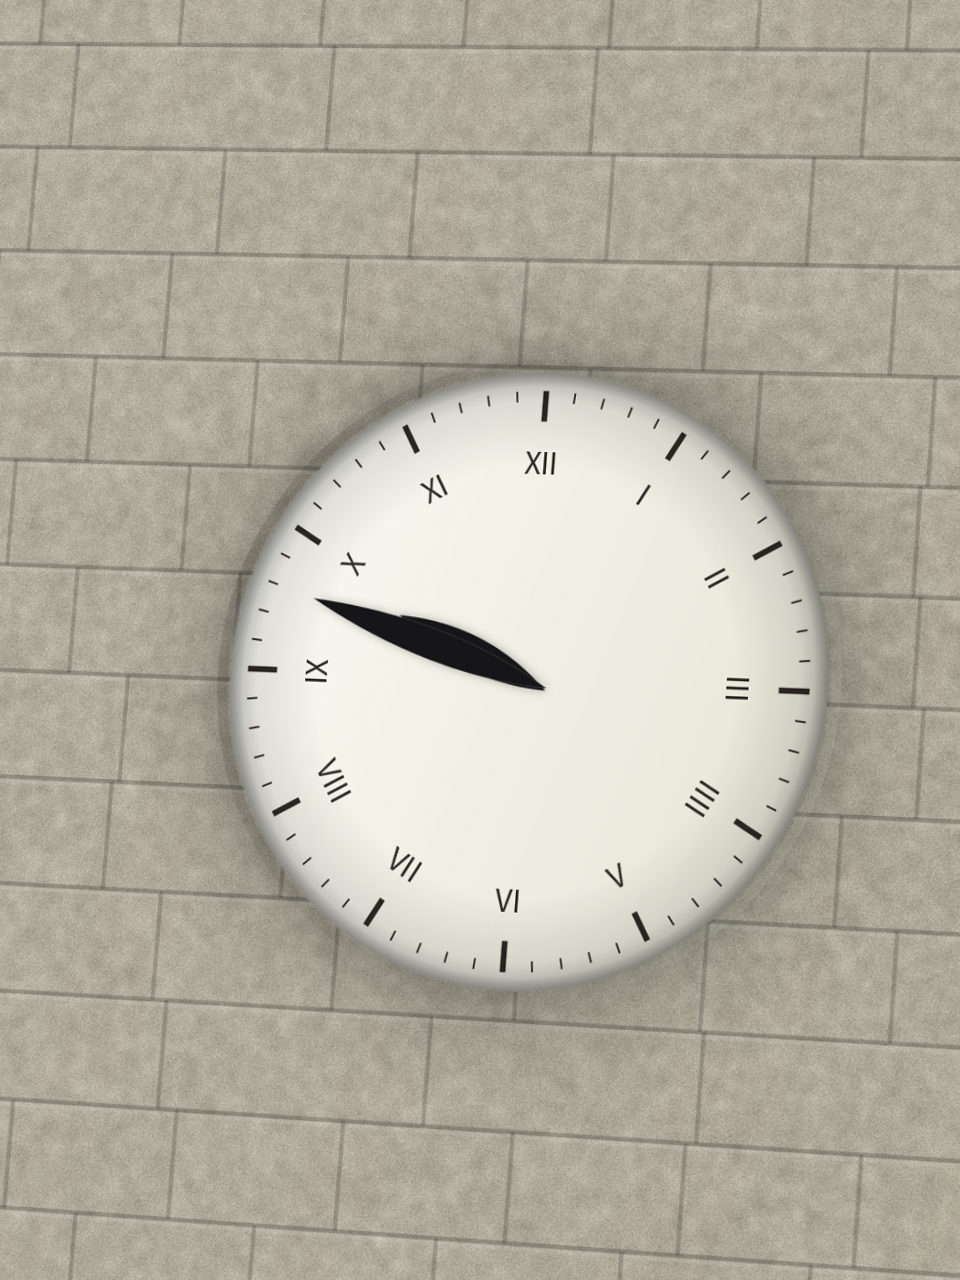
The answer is 9:48
